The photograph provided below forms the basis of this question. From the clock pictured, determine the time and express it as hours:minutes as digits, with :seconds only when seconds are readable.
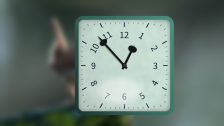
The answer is 12:53
